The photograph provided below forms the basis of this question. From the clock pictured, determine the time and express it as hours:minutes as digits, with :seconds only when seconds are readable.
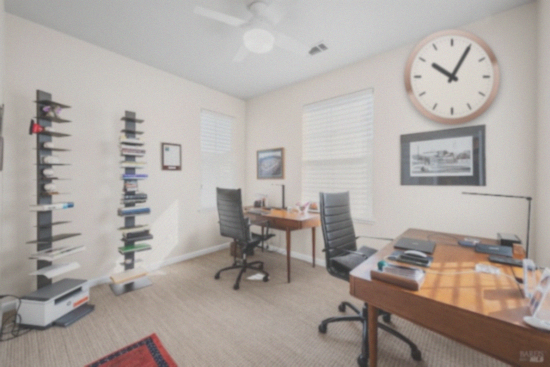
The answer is 10:05
